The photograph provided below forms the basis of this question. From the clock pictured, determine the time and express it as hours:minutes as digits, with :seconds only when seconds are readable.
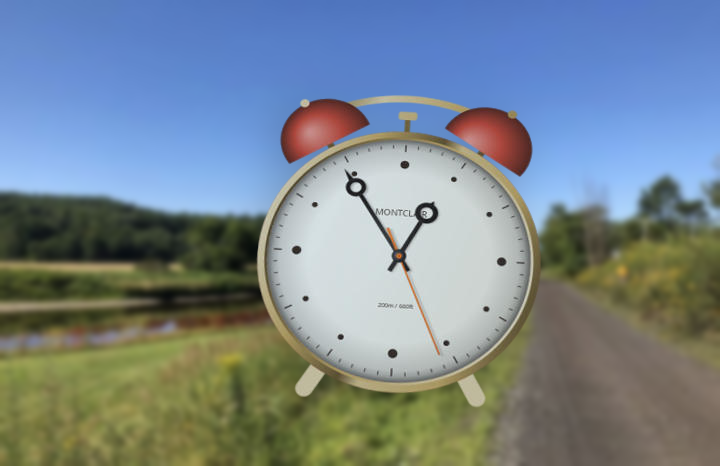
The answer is 12:54:26
